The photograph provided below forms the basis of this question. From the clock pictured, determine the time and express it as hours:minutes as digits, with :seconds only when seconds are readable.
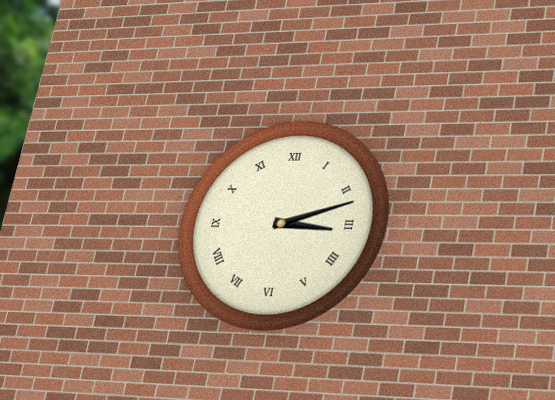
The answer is 3:12
